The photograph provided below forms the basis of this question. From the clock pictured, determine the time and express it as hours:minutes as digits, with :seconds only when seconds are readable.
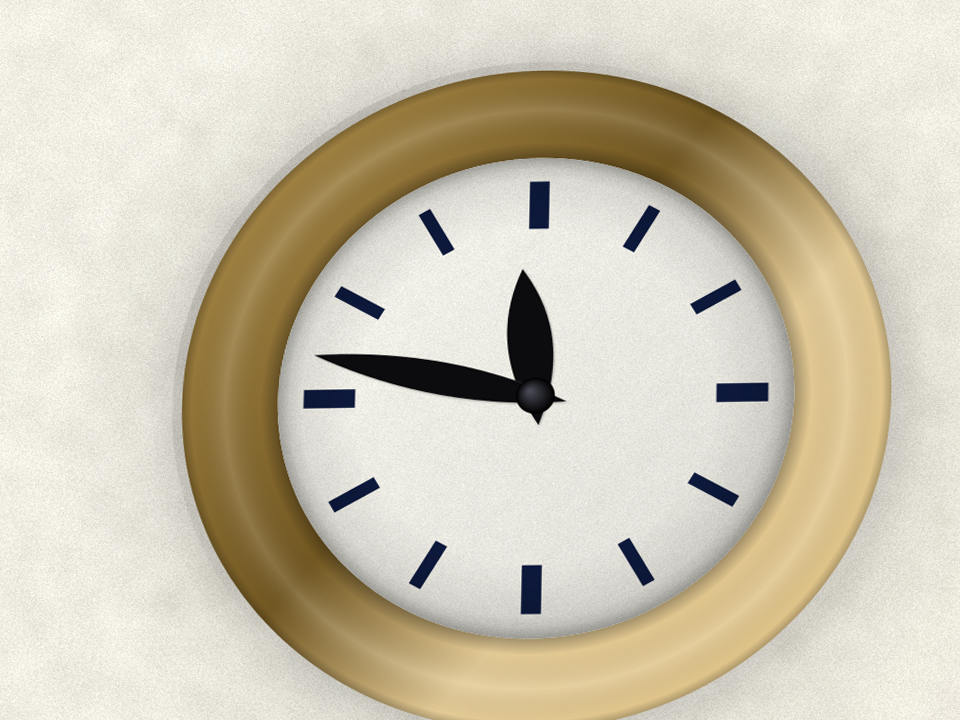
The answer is 11:47
